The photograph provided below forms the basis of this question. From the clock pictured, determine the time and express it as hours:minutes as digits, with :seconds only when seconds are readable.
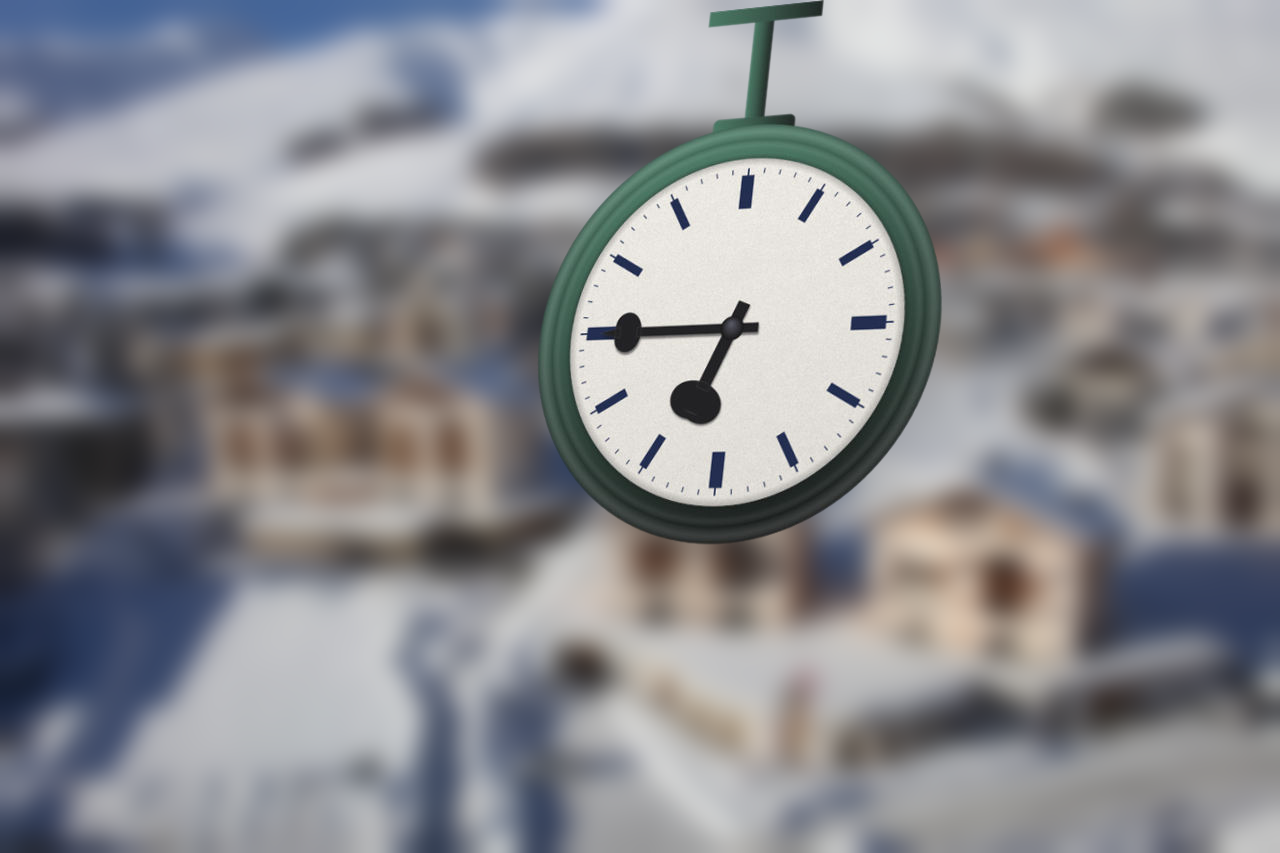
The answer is 6:45
